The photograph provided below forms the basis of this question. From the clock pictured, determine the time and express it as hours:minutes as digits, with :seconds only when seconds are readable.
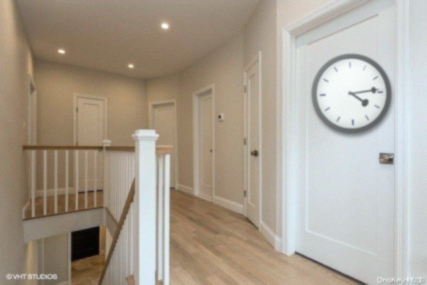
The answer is 4:14
